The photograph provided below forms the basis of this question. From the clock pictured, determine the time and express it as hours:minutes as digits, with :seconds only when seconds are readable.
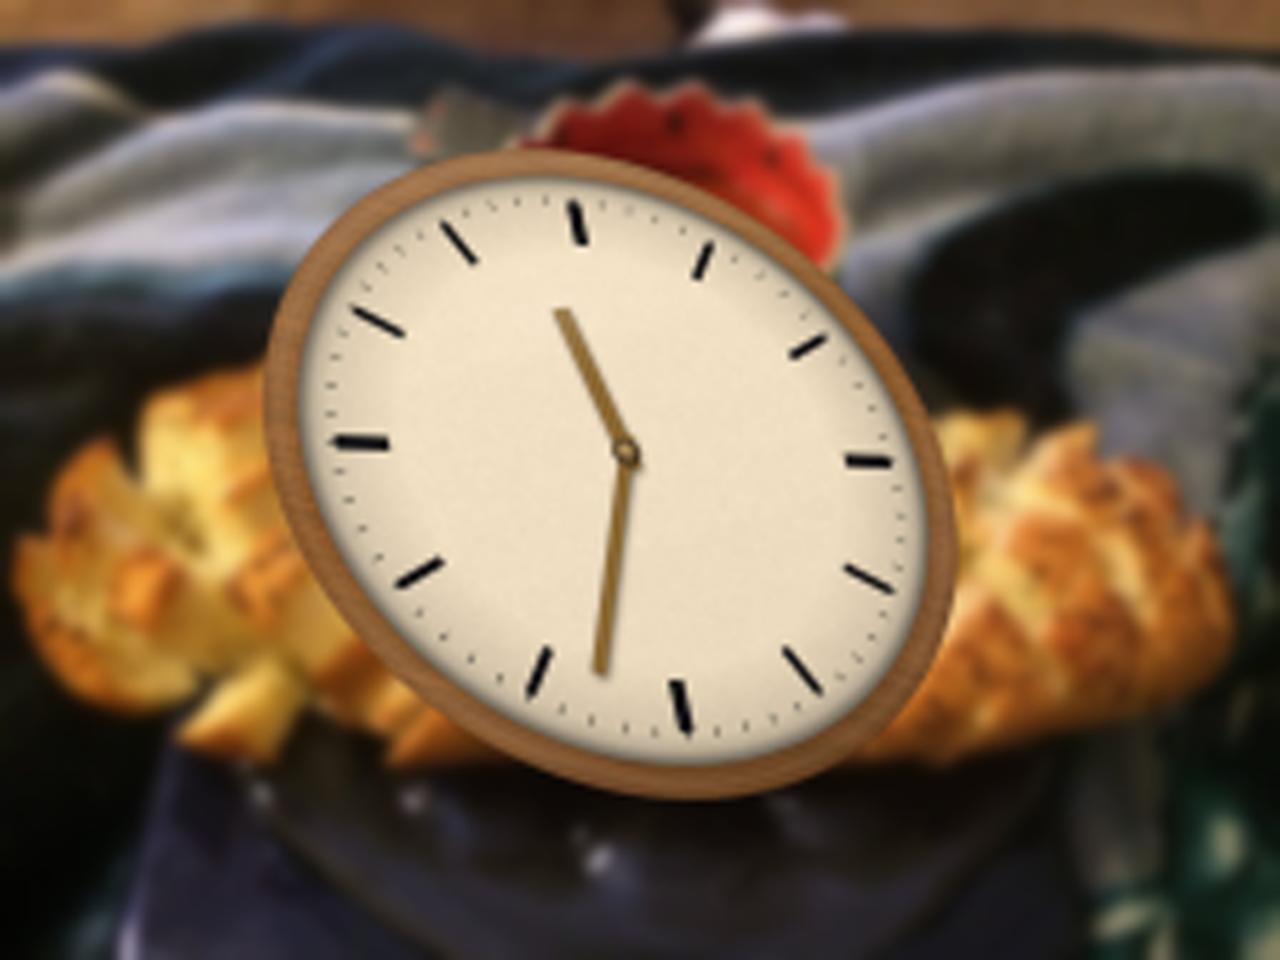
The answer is 11:33
